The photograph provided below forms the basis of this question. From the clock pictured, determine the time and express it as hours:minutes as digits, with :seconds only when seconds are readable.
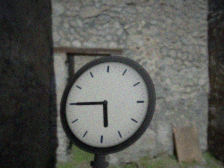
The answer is 5:45
